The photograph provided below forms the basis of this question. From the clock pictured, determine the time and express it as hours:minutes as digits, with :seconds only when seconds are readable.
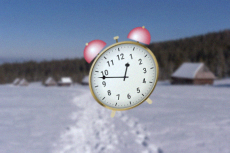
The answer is 12:48
